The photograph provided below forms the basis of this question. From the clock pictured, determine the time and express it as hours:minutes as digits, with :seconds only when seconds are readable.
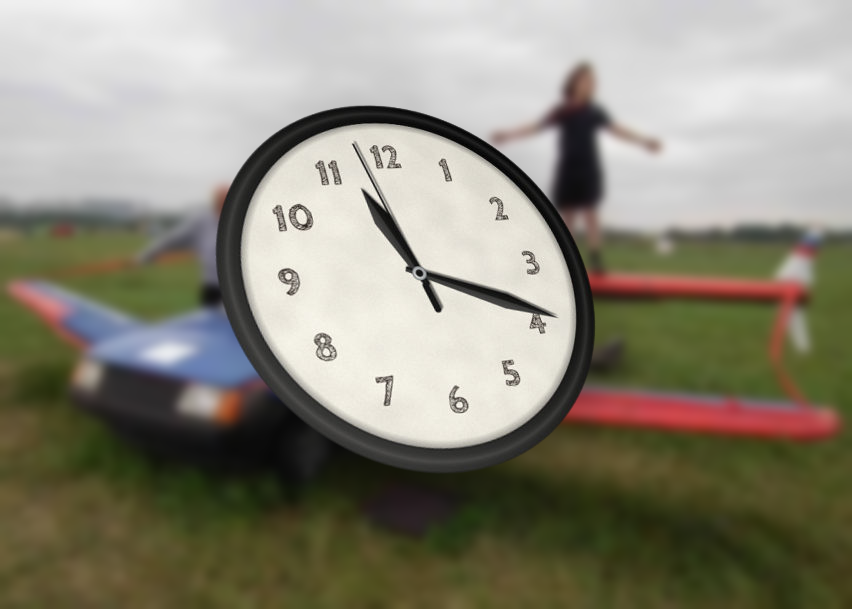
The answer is 11:18:58
